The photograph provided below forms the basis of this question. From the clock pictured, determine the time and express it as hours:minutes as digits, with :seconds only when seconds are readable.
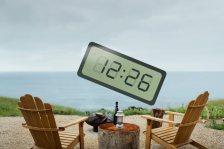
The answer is 12:26
